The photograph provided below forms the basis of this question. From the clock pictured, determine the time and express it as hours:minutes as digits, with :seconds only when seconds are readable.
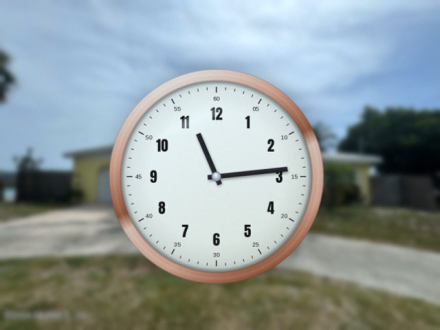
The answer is 11:14
